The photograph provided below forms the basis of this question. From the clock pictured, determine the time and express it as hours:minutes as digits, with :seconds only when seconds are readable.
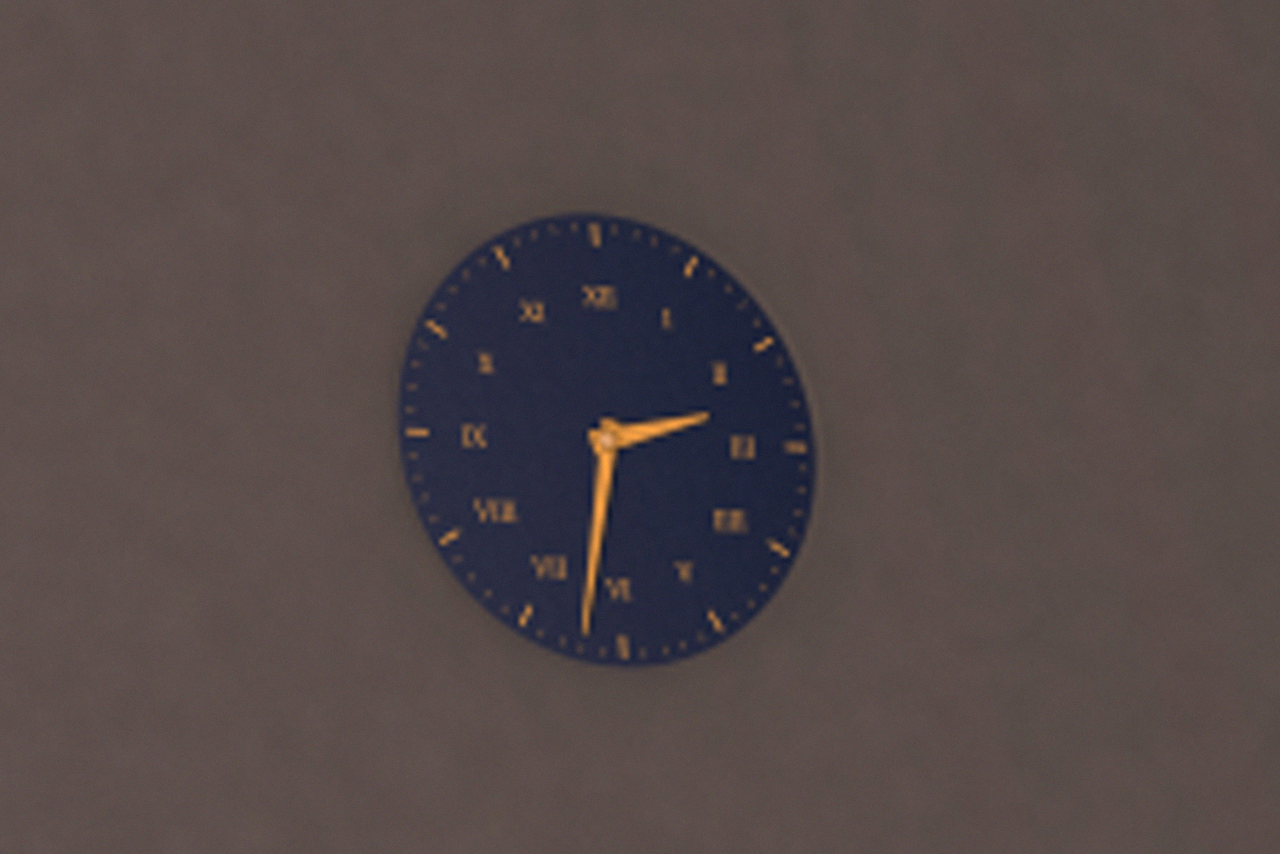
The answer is 2:32
